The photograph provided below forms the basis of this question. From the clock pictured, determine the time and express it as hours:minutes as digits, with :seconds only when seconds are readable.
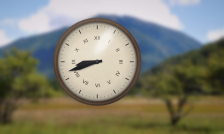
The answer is 8:42
